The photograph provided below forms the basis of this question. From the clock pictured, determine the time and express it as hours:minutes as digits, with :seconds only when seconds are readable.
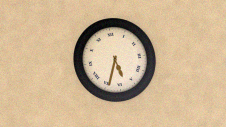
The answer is 5:34
